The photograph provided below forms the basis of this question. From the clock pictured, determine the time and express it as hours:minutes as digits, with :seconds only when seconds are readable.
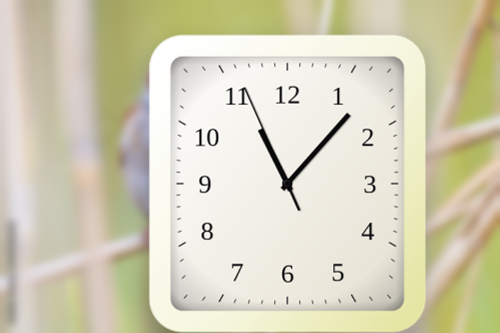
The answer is 11:06:56
